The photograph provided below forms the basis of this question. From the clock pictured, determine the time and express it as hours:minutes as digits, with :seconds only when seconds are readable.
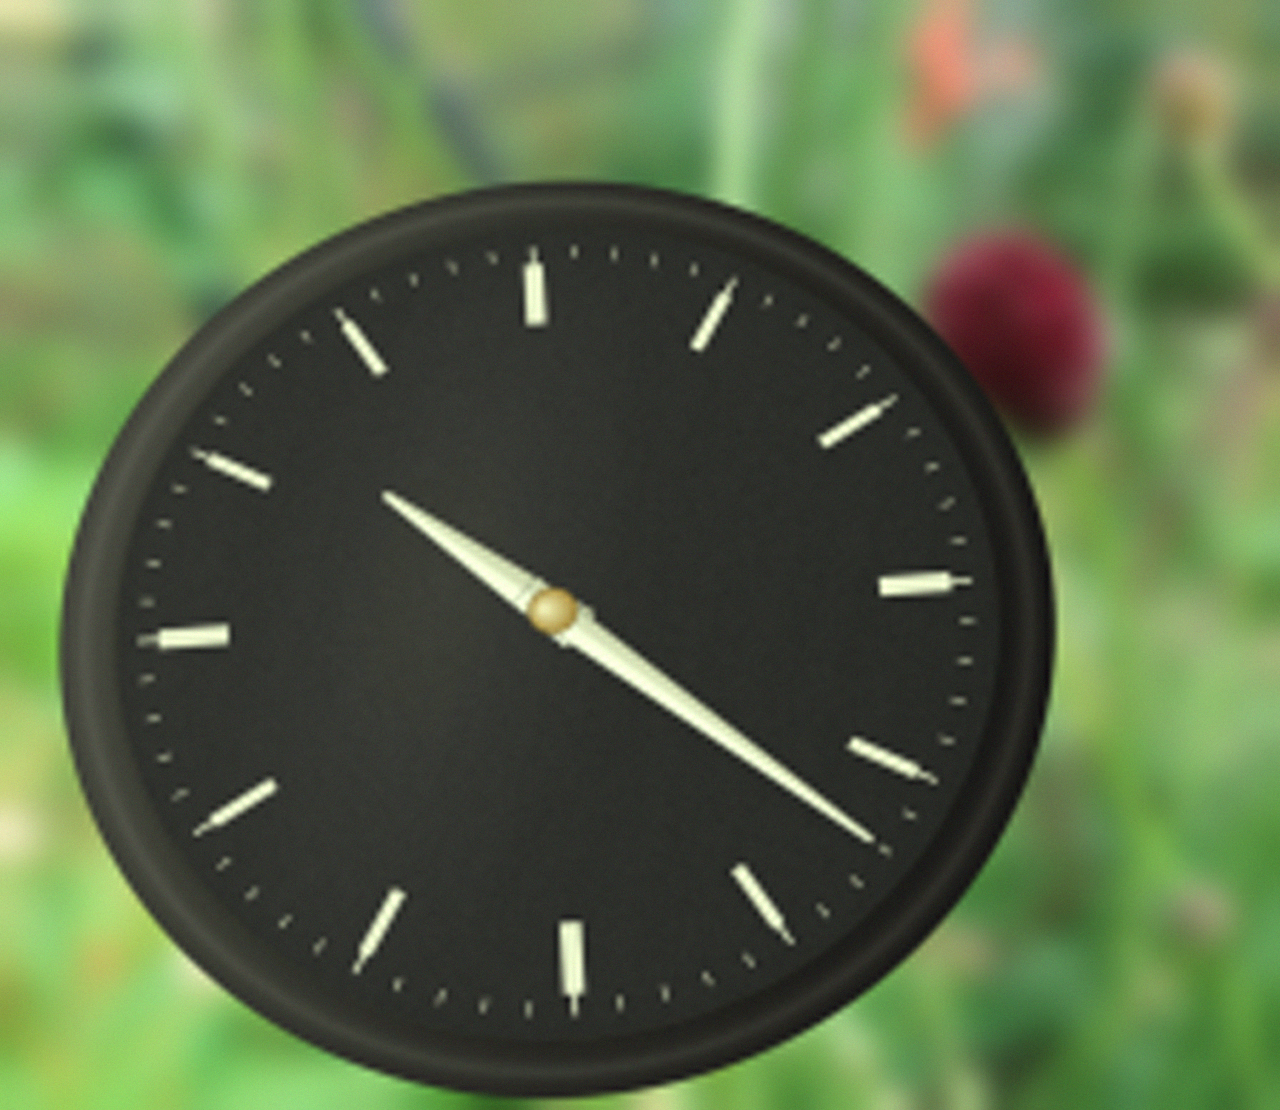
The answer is 10:22
